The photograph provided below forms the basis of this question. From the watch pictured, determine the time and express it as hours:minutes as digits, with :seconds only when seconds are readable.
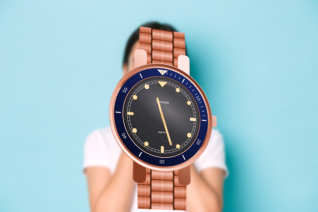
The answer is 11:27
